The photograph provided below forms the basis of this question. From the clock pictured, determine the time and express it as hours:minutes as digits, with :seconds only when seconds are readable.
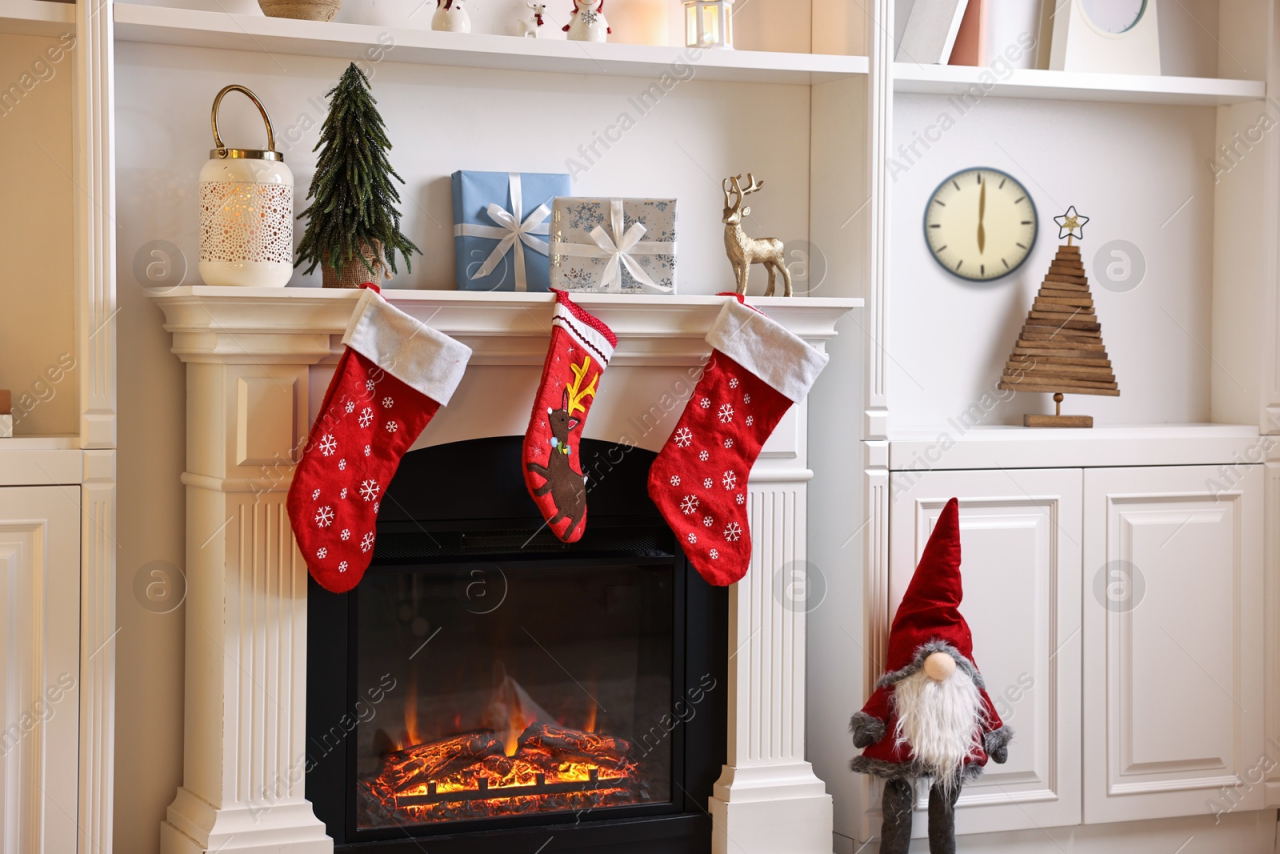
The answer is 6:01
